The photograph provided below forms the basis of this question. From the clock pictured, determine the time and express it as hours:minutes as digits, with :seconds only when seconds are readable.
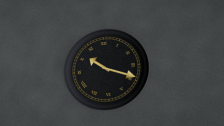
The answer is 10:19
